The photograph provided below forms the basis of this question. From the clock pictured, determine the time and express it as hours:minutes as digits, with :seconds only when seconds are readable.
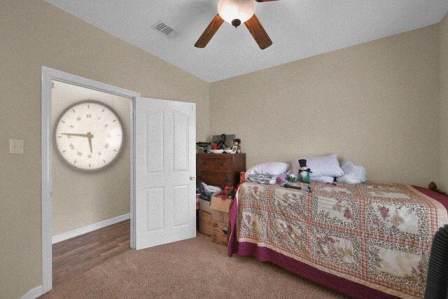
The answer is 5:46
